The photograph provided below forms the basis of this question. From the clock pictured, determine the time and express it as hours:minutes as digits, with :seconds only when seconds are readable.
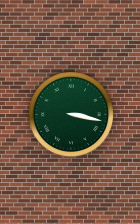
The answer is 3:17
